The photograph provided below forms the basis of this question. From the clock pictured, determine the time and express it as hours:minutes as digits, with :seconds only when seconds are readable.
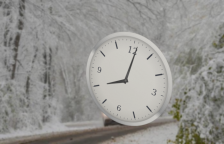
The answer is 8:01
